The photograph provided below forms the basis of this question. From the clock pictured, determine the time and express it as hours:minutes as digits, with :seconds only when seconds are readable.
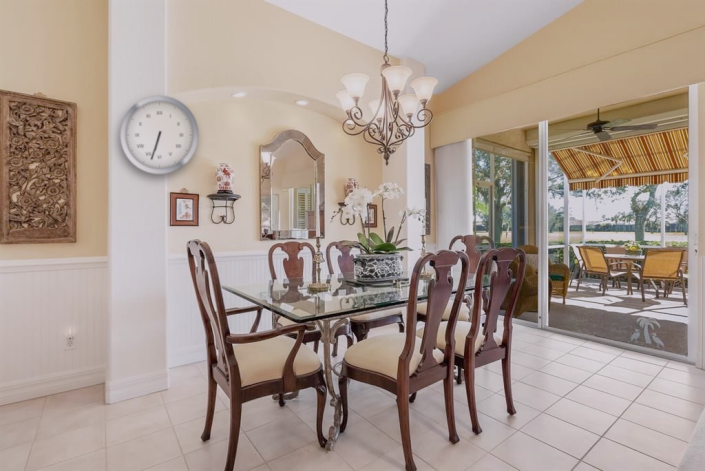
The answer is 6:33
